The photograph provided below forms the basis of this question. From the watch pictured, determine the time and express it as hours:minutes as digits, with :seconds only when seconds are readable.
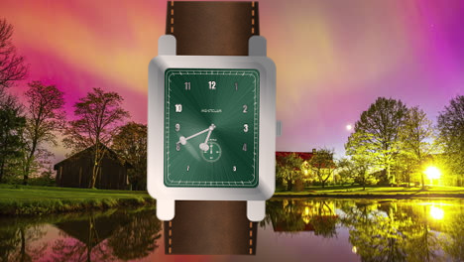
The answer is 6:41
